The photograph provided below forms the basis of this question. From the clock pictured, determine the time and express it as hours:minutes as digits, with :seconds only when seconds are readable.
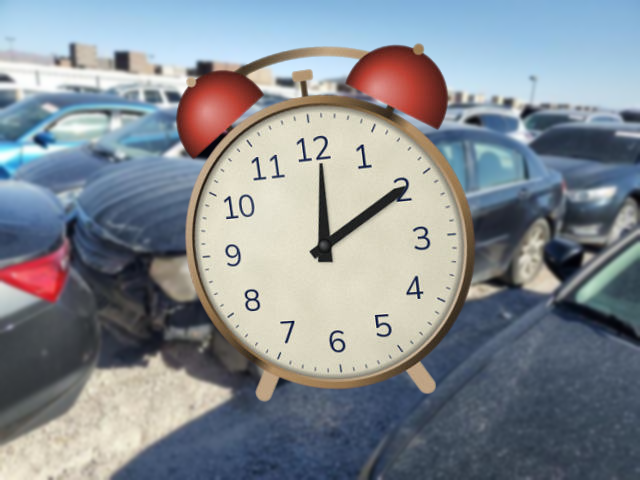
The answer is 12:10
